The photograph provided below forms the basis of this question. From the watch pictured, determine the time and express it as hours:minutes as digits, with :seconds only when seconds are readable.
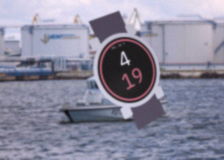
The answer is 4:19
